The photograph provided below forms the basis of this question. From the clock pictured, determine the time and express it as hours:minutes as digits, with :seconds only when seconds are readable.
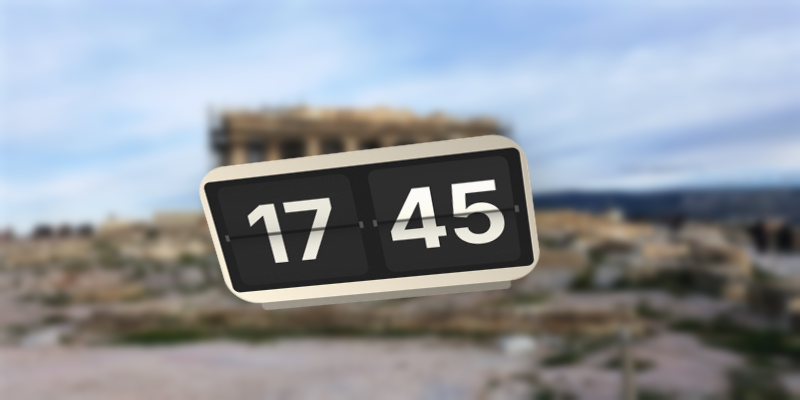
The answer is 17:45
